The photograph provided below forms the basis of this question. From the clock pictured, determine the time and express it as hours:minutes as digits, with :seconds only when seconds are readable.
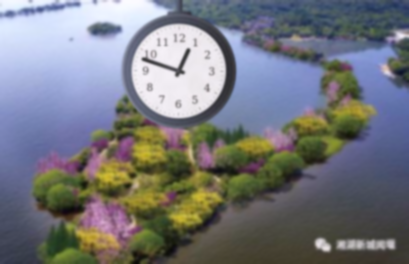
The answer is 12:48
